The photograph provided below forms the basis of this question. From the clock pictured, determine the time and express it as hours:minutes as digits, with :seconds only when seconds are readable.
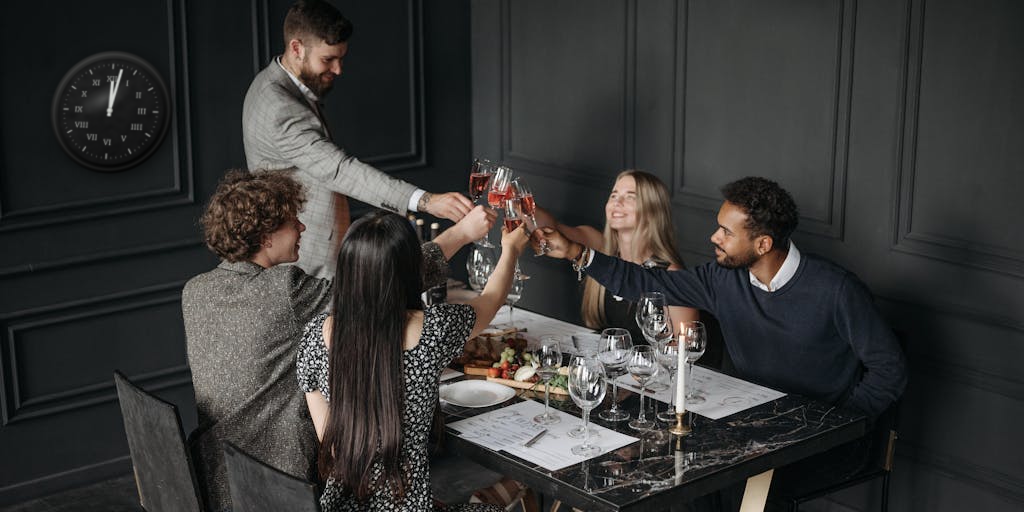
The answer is 12:02
